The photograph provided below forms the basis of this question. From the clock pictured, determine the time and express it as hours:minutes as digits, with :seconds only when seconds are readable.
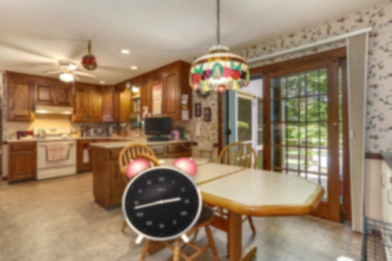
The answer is 2:43
